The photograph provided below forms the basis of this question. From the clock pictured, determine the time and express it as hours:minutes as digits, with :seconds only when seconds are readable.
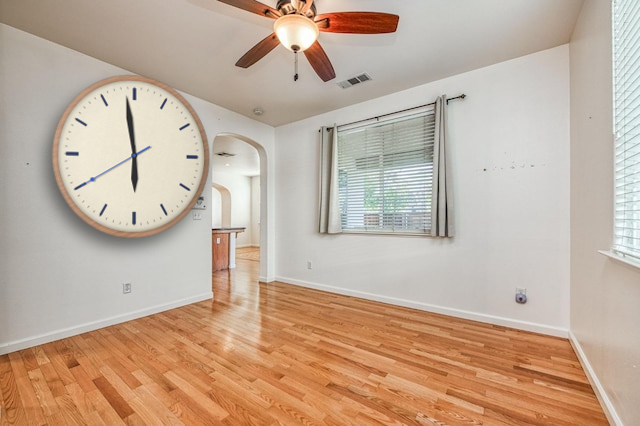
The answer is 5:58:40
